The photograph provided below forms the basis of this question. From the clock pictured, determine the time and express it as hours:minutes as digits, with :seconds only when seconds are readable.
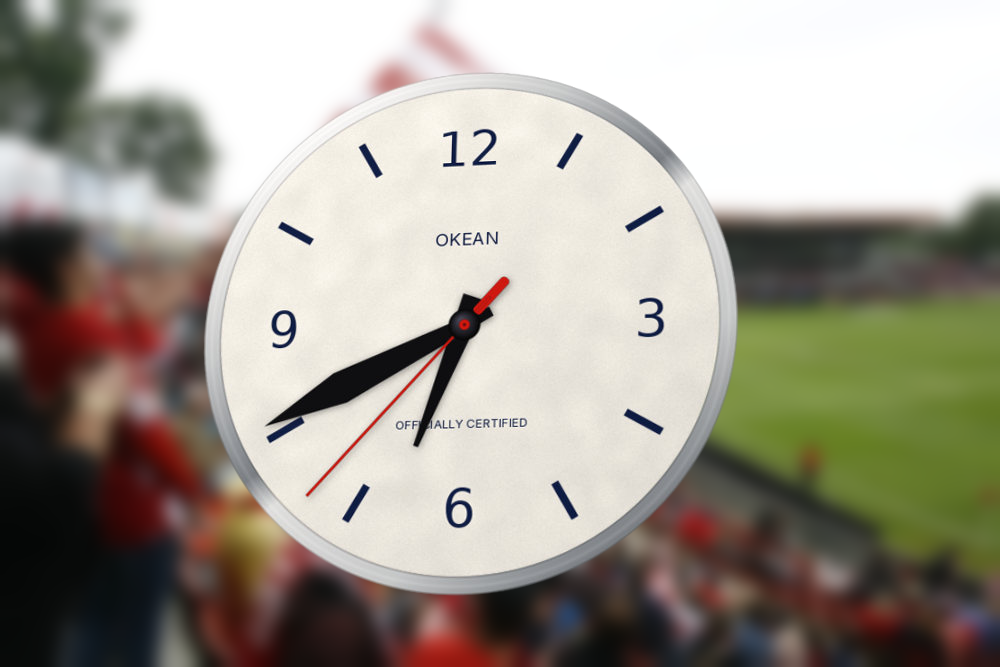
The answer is 6:40:37
